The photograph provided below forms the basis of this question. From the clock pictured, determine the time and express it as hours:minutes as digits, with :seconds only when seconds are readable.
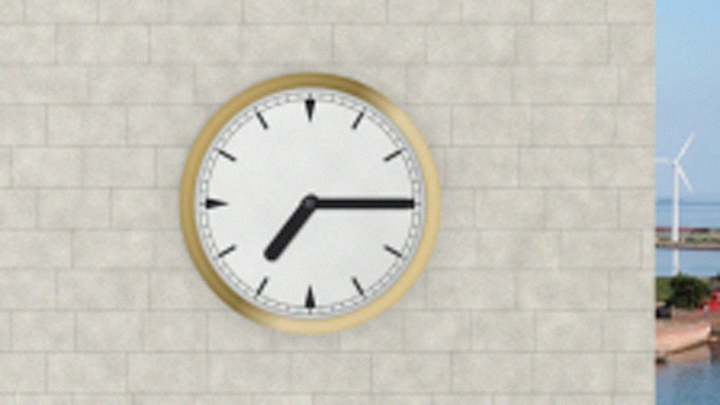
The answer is 7:15
